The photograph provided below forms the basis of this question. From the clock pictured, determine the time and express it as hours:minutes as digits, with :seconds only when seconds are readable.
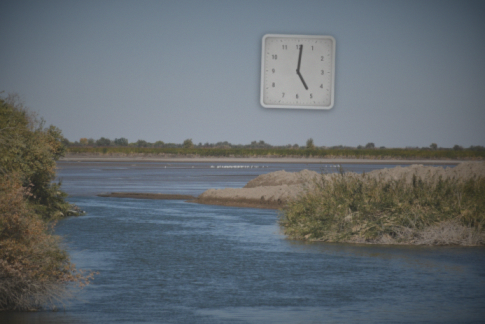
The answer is 5:01
